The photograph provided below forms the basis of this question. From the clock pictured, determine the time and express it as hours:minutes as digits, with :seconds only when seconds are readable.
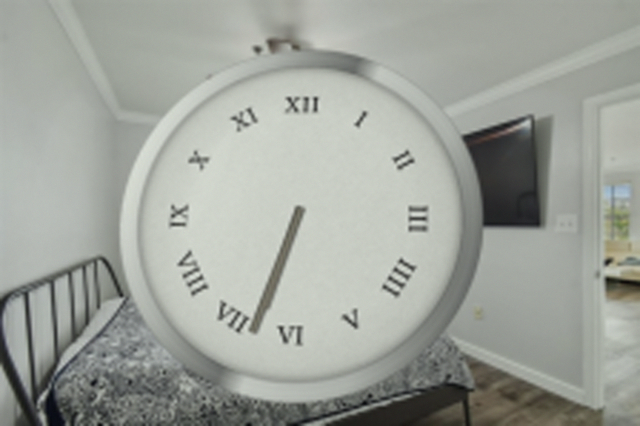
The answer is 6:33
